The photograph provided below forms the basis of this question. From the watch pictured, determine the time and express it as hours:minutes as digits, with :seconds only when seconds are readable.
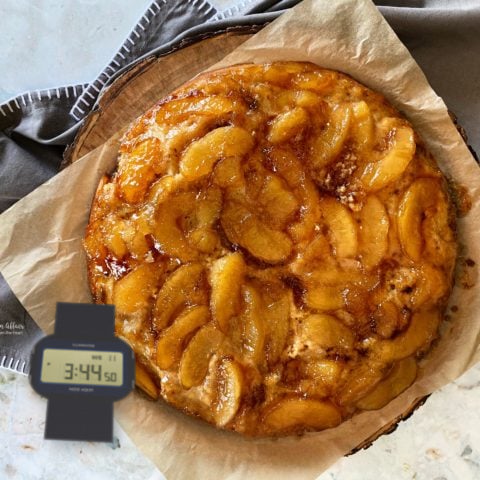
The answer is 3:44
